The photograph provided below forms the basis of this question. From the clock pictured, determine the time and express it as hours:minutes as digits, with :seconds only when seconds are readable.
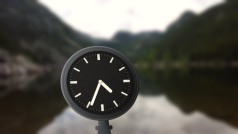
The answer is 4:34
